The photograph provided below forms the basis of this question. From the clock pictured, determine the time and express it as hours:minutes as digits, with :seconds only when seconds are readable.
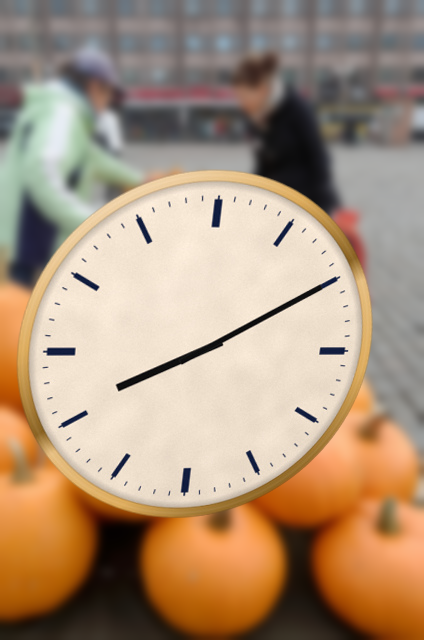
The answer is 8:10
